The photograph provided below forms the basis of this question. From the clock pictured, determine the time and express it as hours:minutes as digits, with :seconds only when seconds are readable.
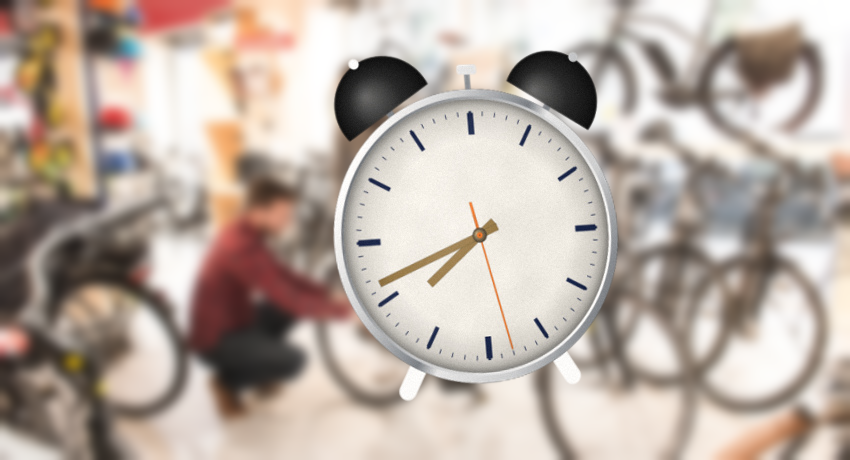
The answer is 7:41:28
